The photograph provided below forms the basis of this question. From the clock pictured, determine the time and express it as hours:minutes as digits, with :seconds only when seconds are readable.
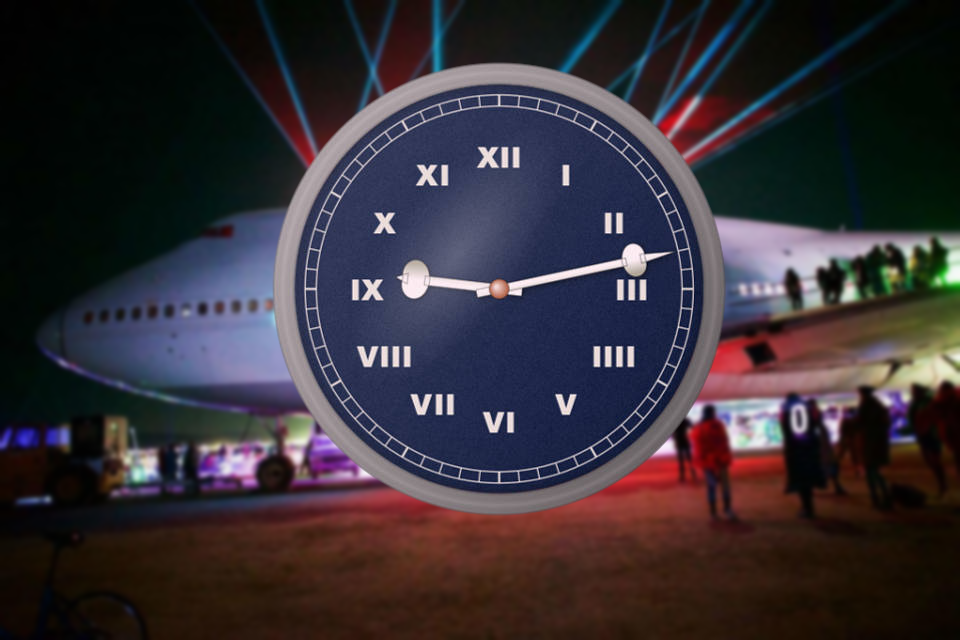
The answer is 9:13
